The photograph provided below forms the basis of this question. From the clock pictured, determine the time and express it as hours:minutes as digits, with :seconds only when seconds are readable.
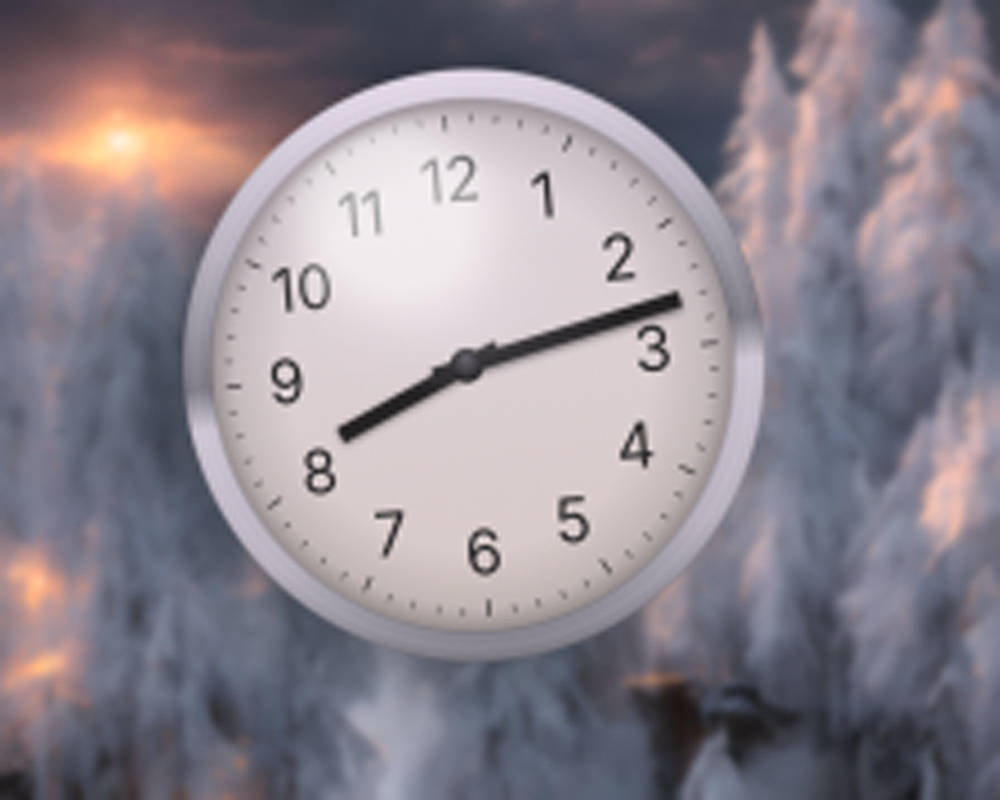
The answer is 8:13
